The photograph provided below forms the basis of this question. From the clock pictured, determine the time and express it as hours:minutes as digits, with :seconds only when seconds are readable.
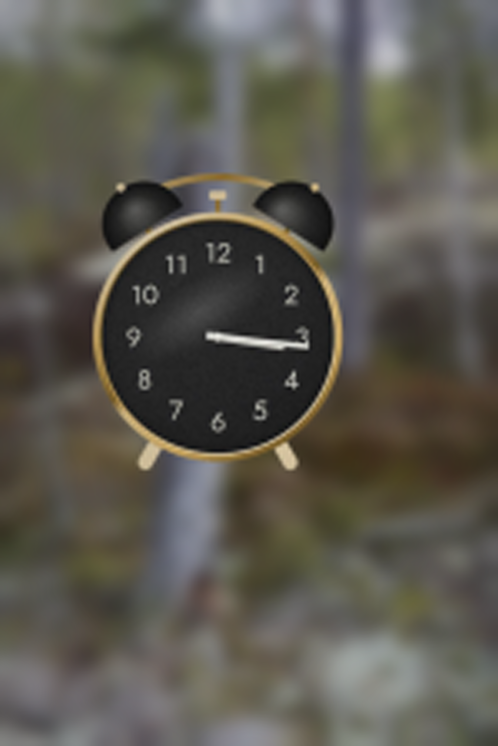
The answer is 3:16
